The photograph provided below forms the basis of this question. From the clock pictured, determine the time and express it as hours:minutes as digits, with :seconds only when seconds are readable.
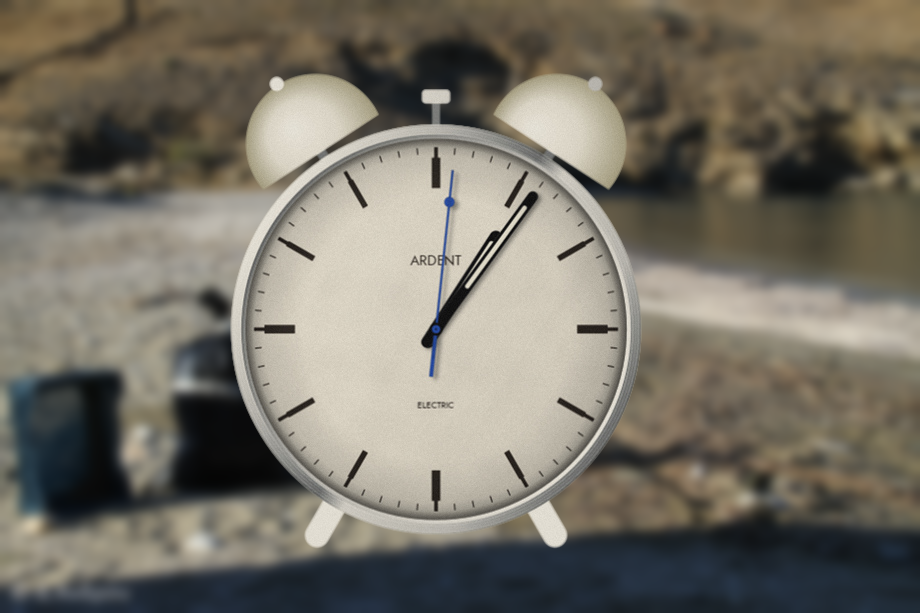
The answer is 1:06:01
